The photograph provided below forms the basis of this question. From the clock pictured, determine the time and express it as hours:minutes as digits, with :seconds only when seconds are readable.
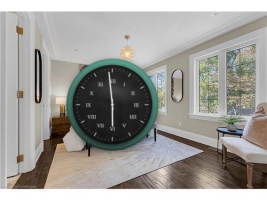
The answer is 5:59
